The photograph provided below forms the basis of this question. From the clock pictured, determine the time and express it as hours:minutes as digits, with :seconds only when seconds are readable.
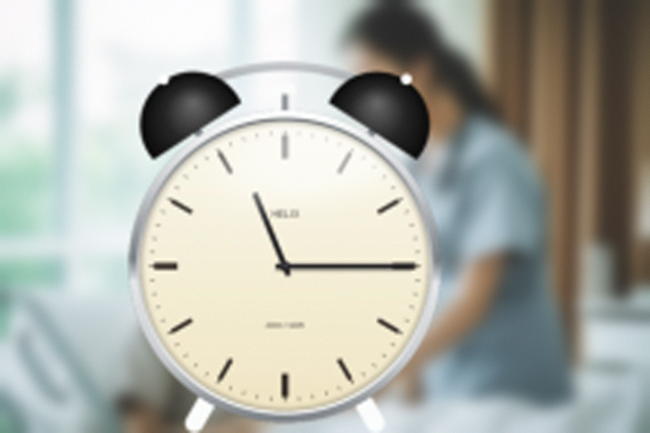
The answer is 11:15
